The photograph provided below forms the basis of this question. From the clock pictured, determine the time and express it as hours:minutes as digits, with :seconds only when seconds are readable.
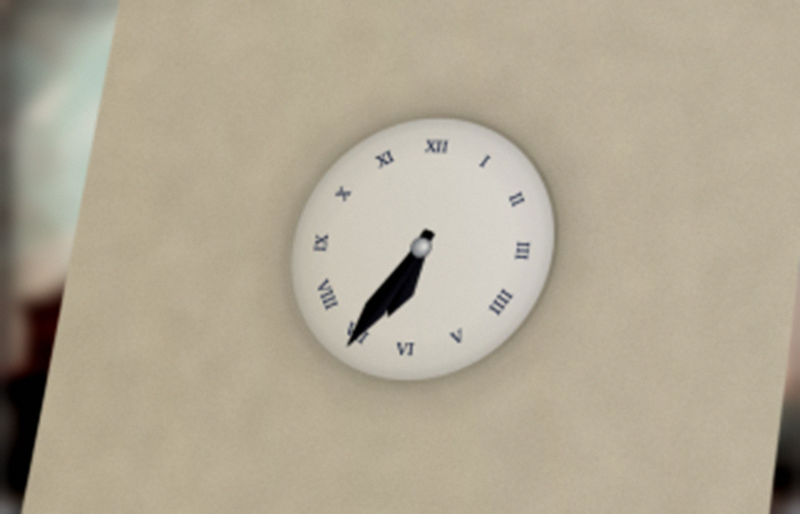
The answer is 6:35
